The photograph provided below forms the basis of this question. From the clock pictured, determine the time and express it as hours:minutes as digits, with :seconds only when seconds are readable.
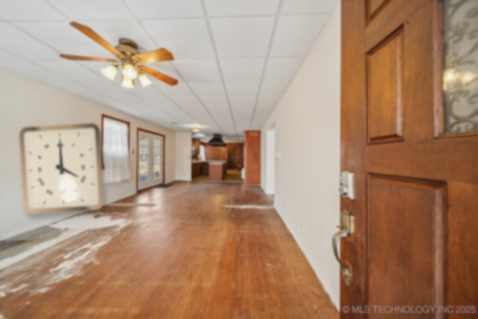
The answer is 4:00
